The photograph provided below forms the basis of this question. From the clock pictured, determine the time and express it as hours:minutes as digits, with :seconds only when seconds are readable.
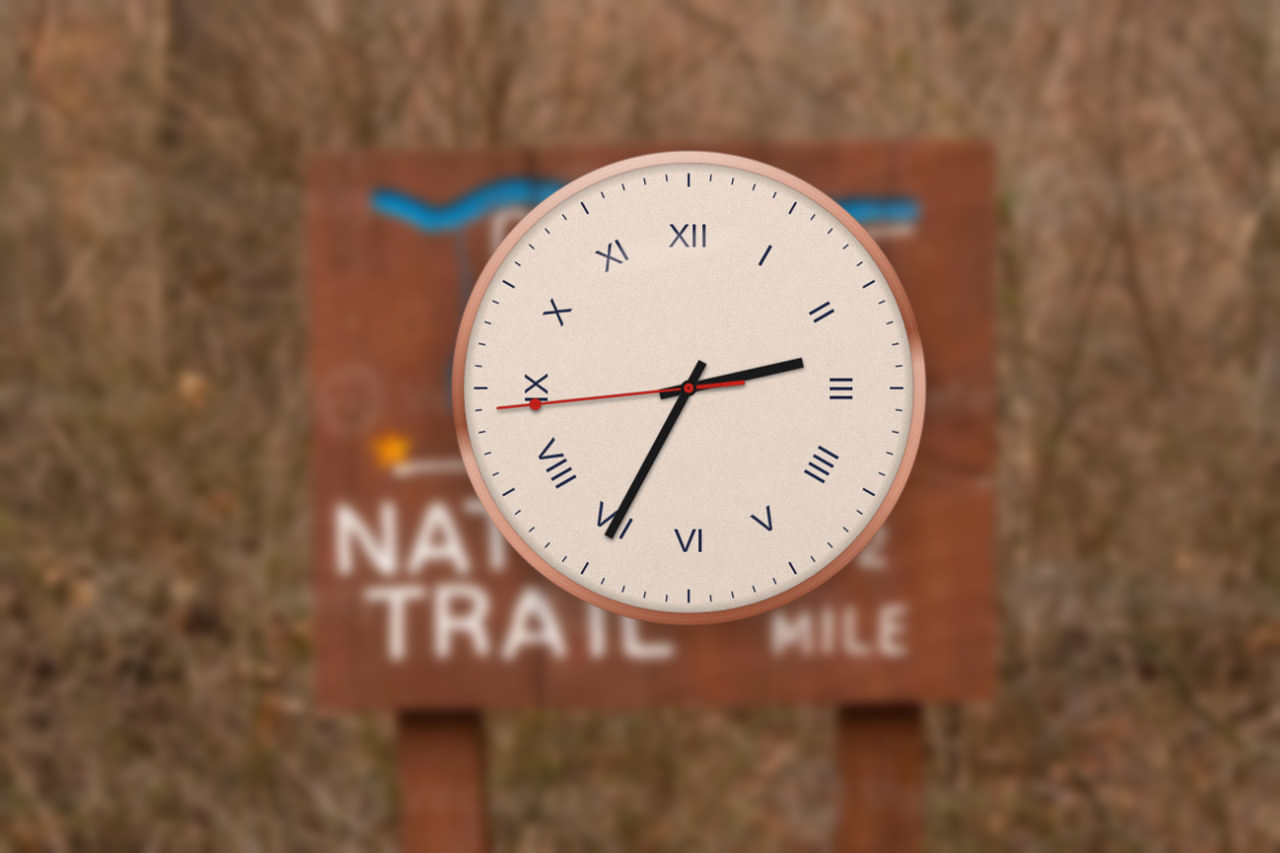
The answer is 2:34:44
